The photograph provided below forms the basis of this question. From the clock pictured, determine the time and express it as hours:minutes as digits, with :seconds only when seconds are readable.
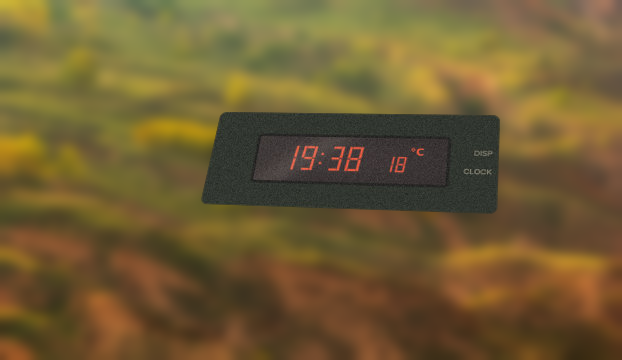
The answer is 19:38
